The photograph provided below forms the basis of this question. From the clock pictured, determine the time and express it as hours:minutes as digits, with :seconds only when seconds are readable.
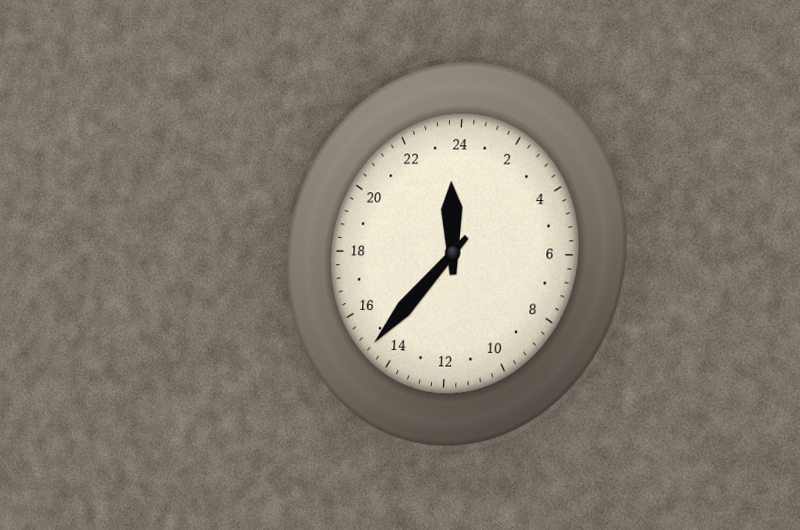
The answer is 23:37
